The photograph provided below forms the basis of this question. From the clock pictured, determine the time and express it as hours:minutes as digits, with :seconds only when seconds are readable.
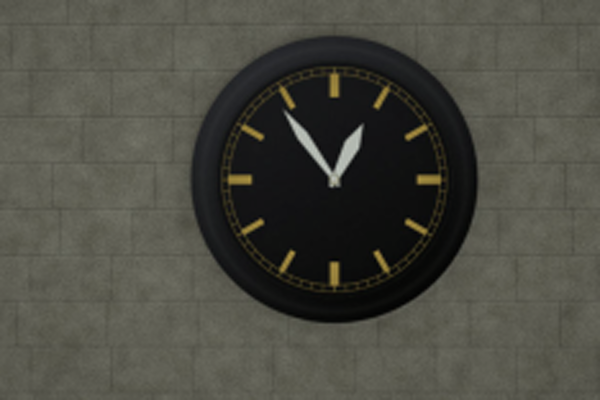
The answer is 12:54
